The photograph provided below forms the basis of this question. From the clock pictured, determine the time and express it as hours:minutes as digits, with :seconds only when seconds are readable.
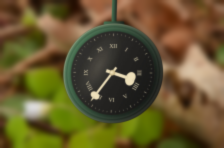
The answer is 3:36
